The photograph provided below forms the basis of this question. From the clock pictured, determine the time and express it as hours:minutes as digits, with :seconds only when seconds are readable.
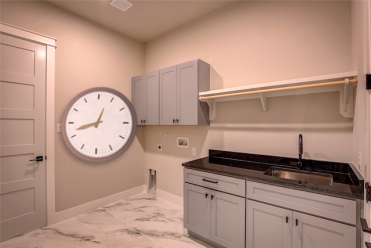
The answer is 12:42
